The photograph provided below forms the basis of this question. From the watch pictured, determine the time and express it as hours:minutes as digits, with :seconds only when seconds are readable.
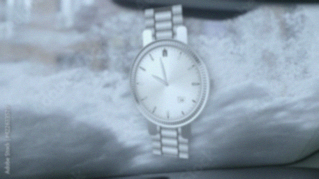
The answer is 9:58
